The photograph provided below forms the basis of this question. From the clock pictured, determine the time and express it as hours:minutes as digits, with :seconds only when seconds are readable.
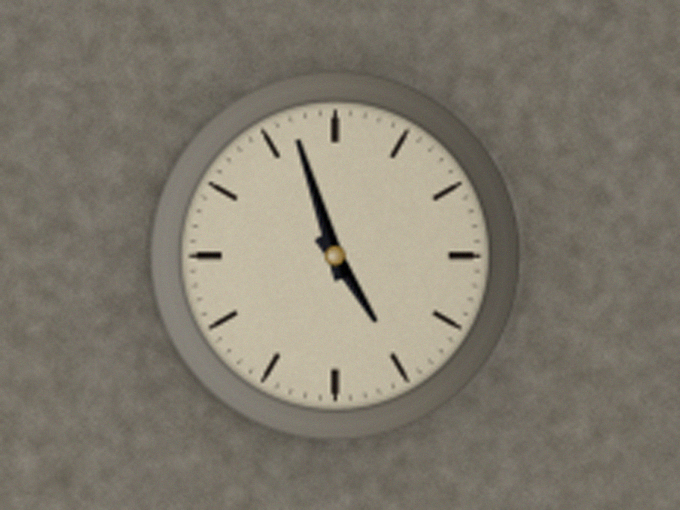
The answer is 4:57
